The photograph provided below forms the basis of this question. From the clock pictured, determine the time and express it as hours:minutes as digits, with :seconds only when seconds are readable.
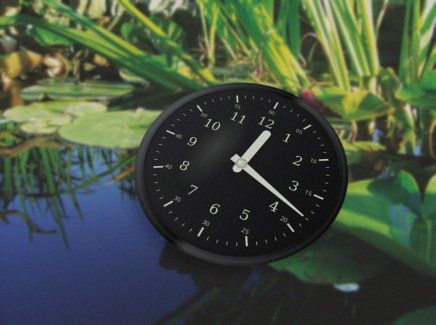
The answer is 12:18
